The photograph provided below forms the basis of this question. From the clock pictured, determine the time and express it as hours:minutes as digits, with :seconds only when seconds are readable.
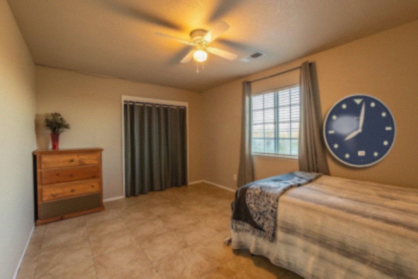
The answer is 8:02
